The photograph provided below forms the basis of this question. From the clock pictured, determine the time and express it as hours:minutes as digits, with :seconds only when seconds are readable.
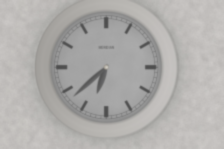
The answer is 6:38
